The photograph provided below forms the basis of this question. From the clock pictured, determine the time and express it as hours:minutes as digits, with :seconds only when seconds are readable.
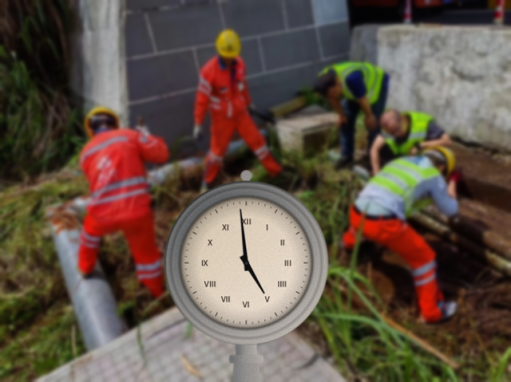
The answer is 4:59
